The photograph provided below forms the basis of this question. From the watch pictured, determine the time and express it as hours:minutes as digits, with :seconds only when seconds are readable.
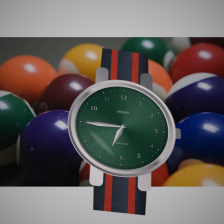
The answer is 6:45
